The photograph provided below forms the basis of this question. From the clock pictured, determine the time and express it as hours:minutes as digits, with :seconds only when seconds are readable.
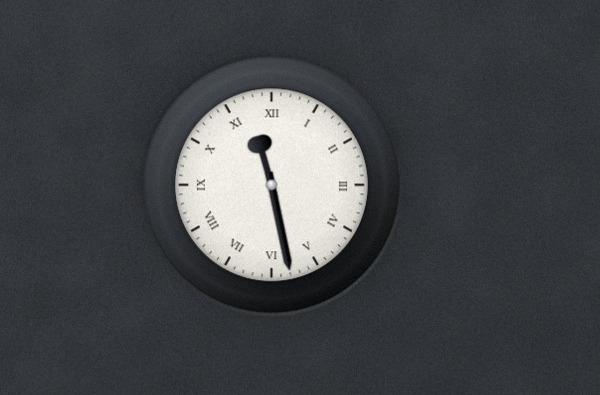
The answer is 11:28
